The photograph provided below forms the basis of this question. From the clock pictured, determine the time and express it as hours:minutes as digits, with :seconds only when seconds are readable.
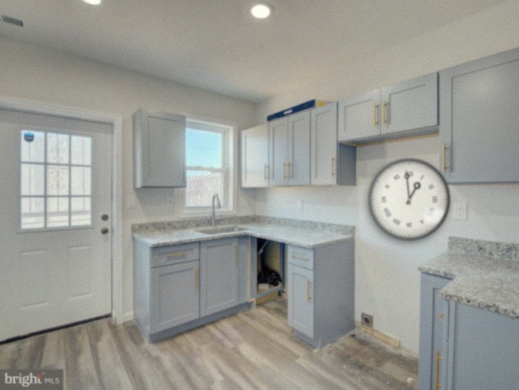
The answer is 12:59
